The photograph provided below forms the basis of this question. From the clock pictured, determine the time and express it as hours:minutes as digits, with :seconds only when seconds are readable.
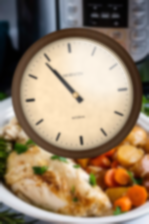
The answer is 10:54
